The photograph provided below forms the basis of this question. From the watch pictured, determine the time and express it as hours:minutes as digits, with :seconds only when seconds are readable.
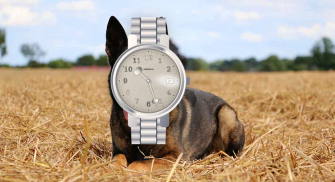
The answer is 10:27
